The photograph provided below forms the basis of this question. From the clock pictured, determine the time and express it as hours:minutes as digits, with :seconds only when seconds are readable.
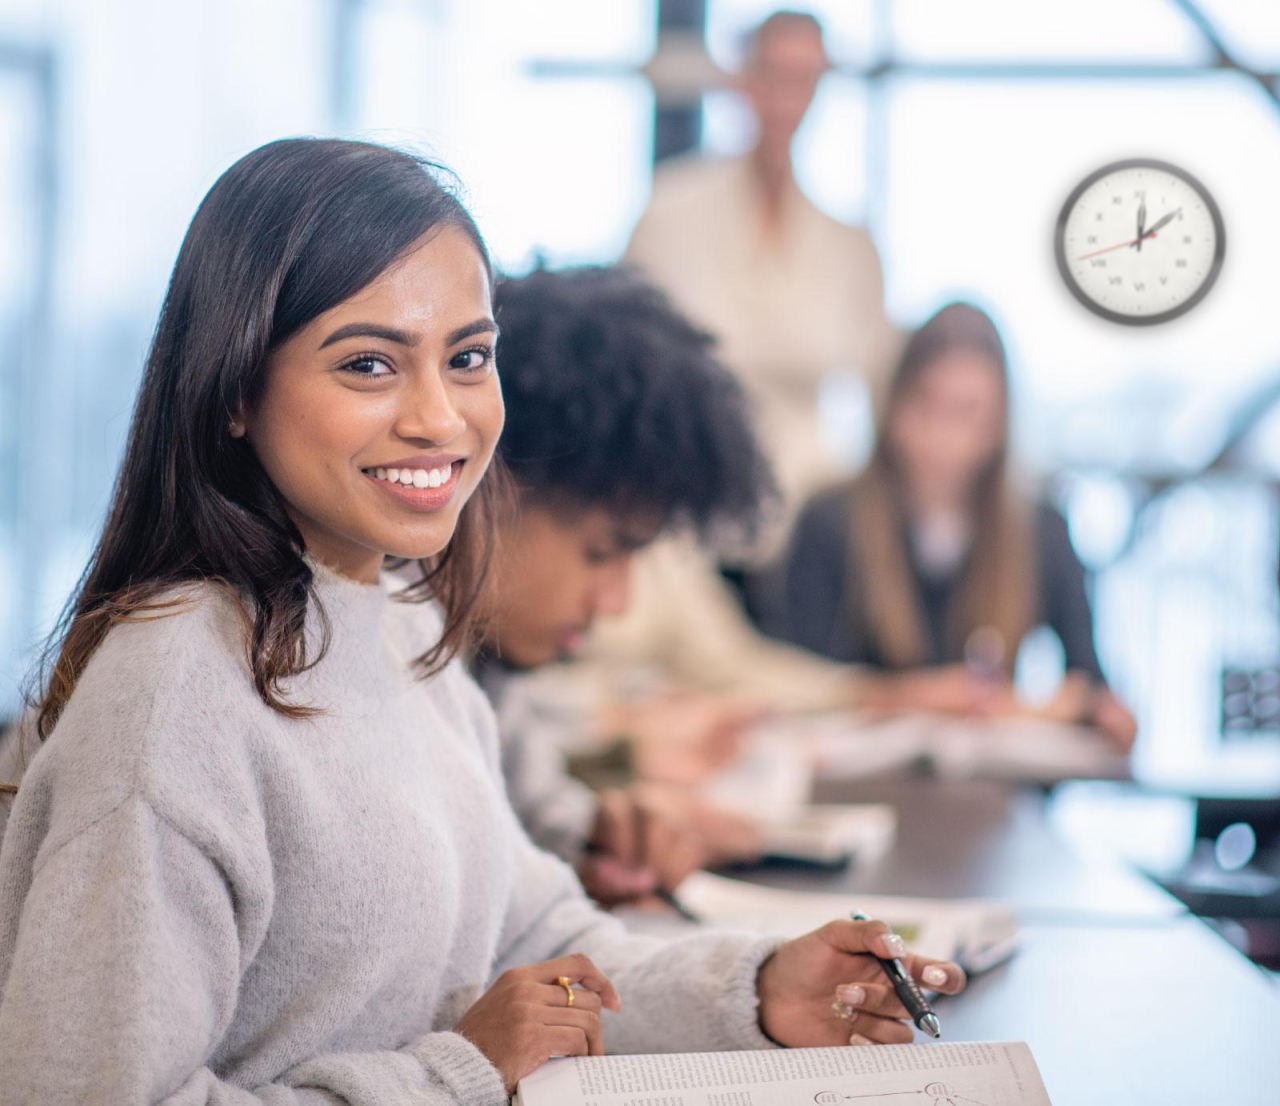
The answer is 12:08:42
